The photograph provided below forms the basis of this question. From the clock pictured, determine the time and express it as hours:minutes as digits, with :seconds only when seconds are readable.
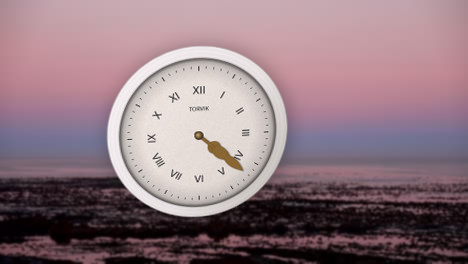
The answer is 4:22
